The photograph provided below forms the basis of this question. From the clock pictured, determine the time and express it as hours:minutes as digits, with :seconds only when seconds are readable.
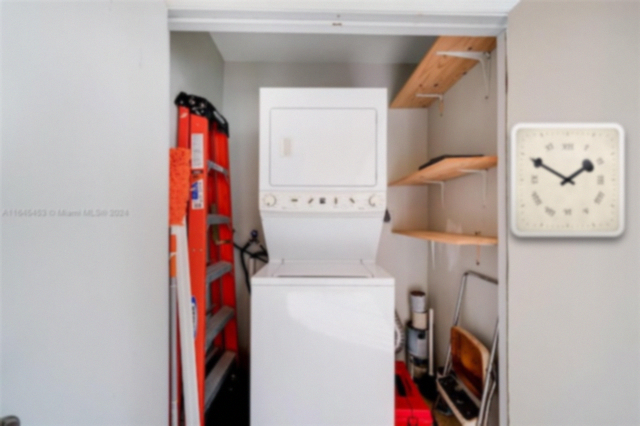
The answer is 1:50
